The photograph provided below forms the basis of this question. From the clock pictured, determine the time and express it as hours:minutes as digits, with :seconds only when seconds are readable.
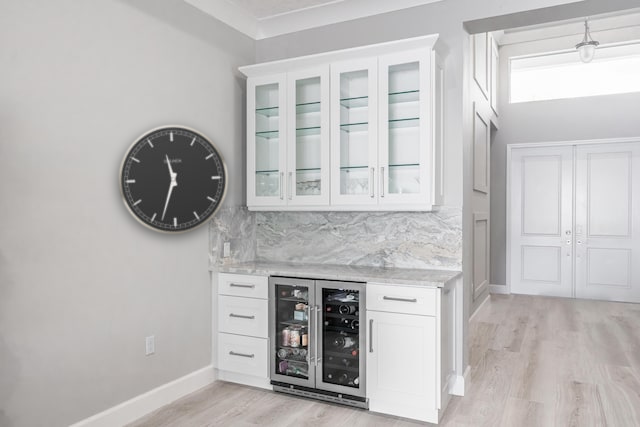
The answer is 11:33
